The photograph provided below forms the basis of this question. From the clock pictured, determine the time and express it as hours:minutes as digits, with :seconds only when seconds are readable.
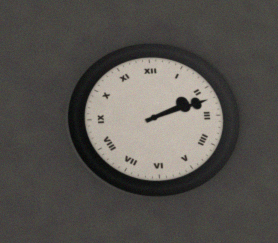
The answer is 2:12
